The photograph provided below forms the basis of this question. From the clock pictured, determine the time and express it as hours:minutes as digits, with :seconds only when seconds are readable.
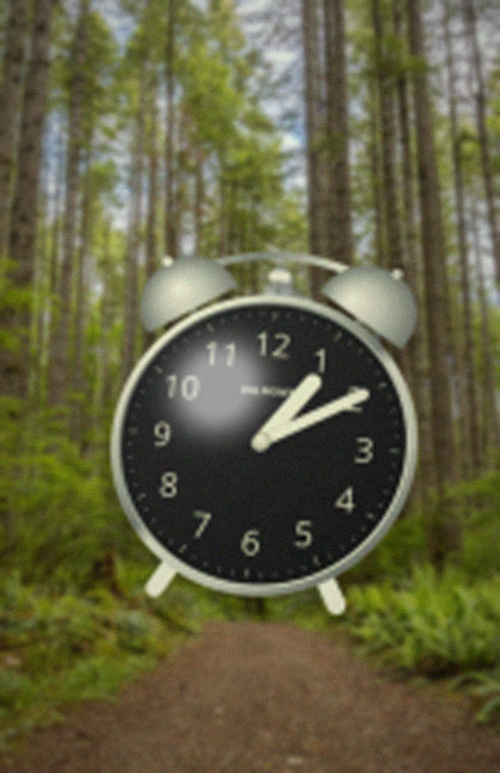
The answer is 1:10
